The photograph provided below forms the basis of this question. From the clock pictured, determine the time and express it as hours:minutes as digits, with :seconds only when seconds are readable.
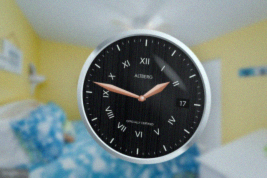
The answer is 1:47
